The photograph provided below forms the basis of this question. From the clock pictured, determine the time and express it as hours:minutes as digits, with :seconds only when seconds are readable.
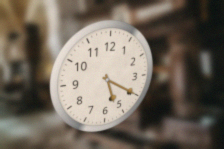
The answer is 5:20
